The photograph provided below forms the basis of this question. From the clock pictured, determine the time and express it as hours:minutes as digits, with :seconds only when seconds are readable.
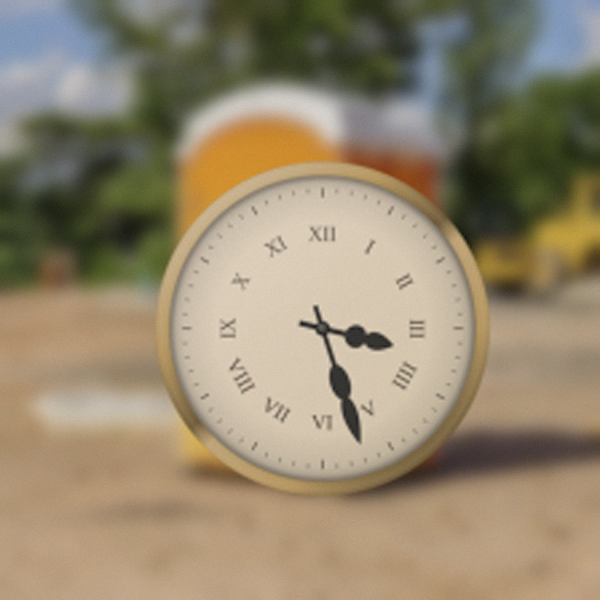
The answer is 3:27
